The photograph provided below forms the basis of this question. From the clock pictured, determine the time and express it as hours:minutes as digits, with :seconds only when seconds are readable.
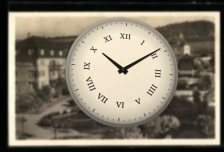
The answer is 10:09
